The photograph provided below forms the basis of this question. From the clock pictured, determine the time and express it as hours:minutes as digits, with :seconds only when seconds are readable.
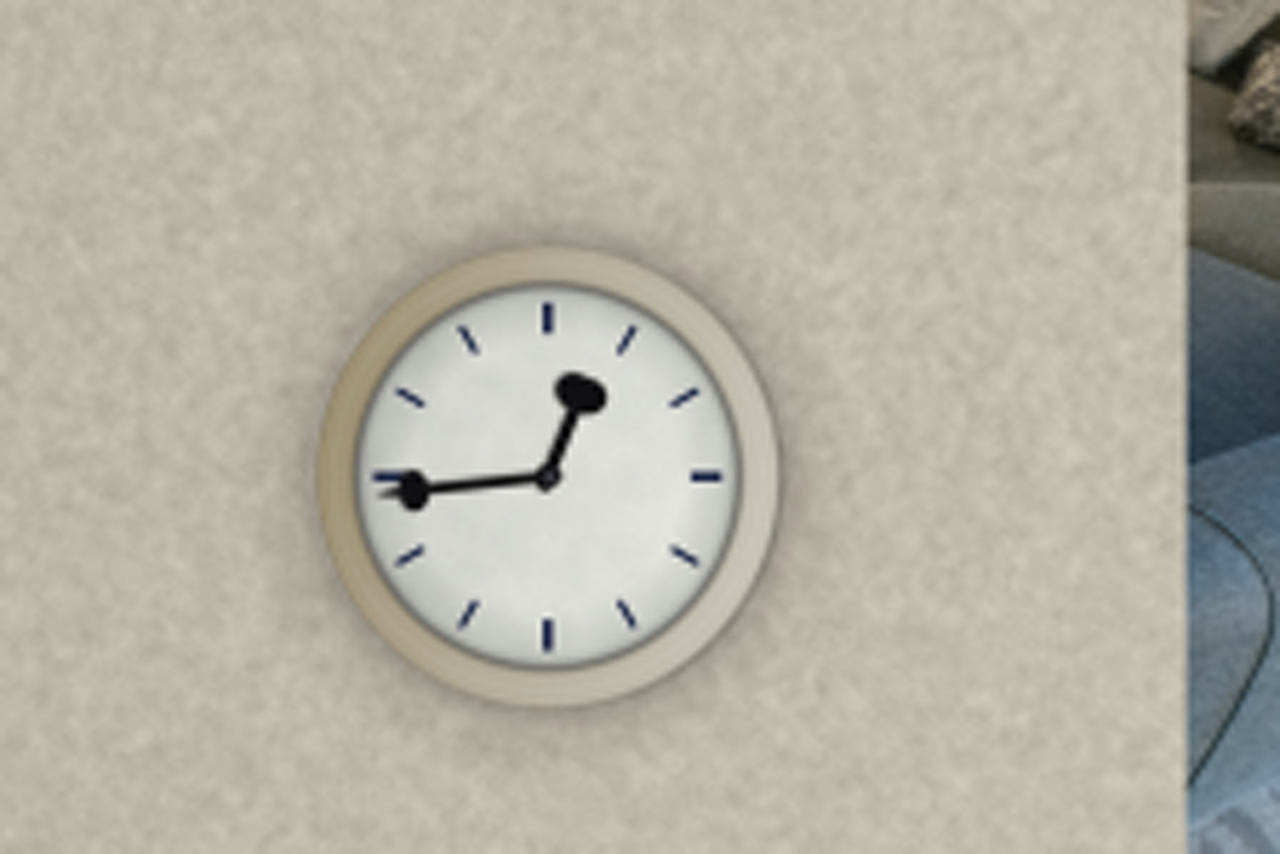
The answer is 12:44
